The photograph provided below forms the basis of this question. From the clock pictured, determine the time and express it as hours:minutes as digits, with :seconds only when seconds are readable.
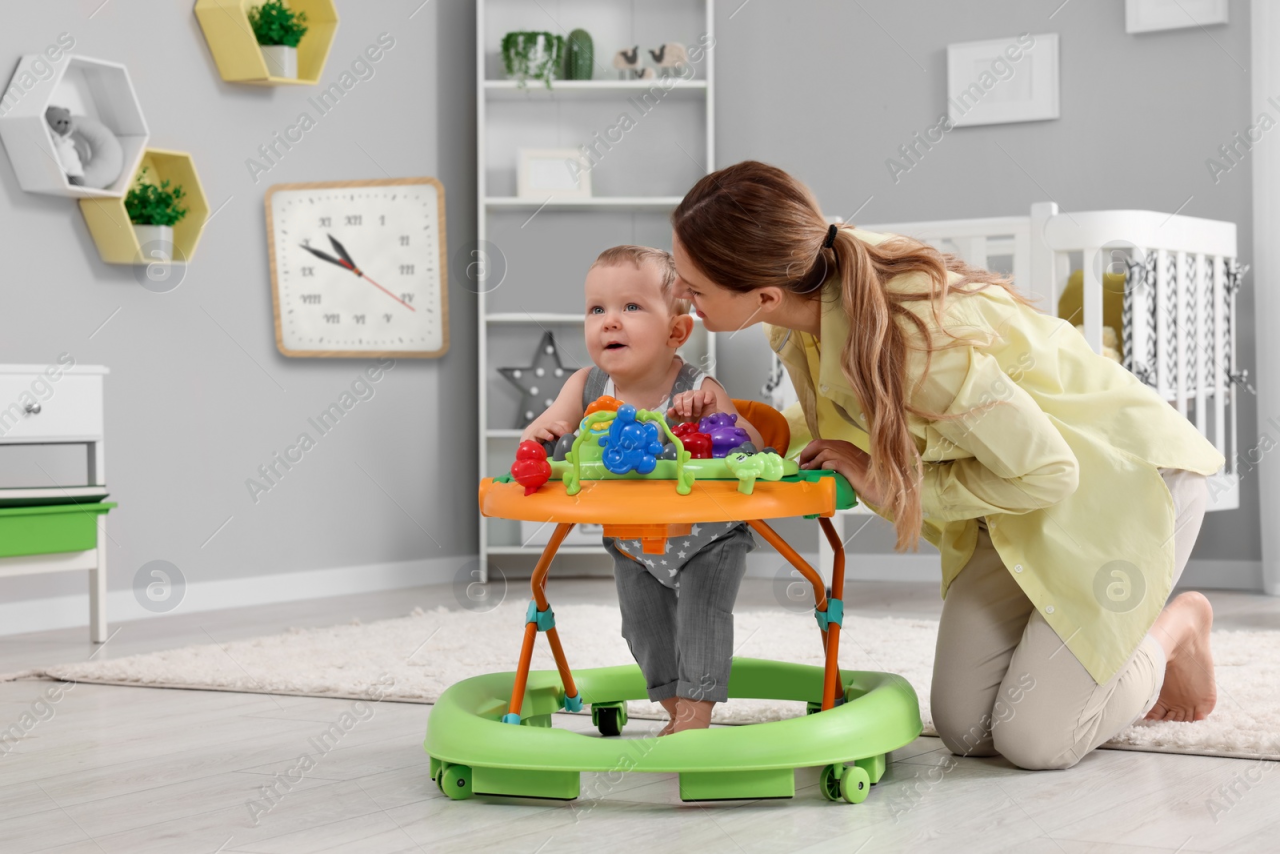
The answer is 10:49:21
